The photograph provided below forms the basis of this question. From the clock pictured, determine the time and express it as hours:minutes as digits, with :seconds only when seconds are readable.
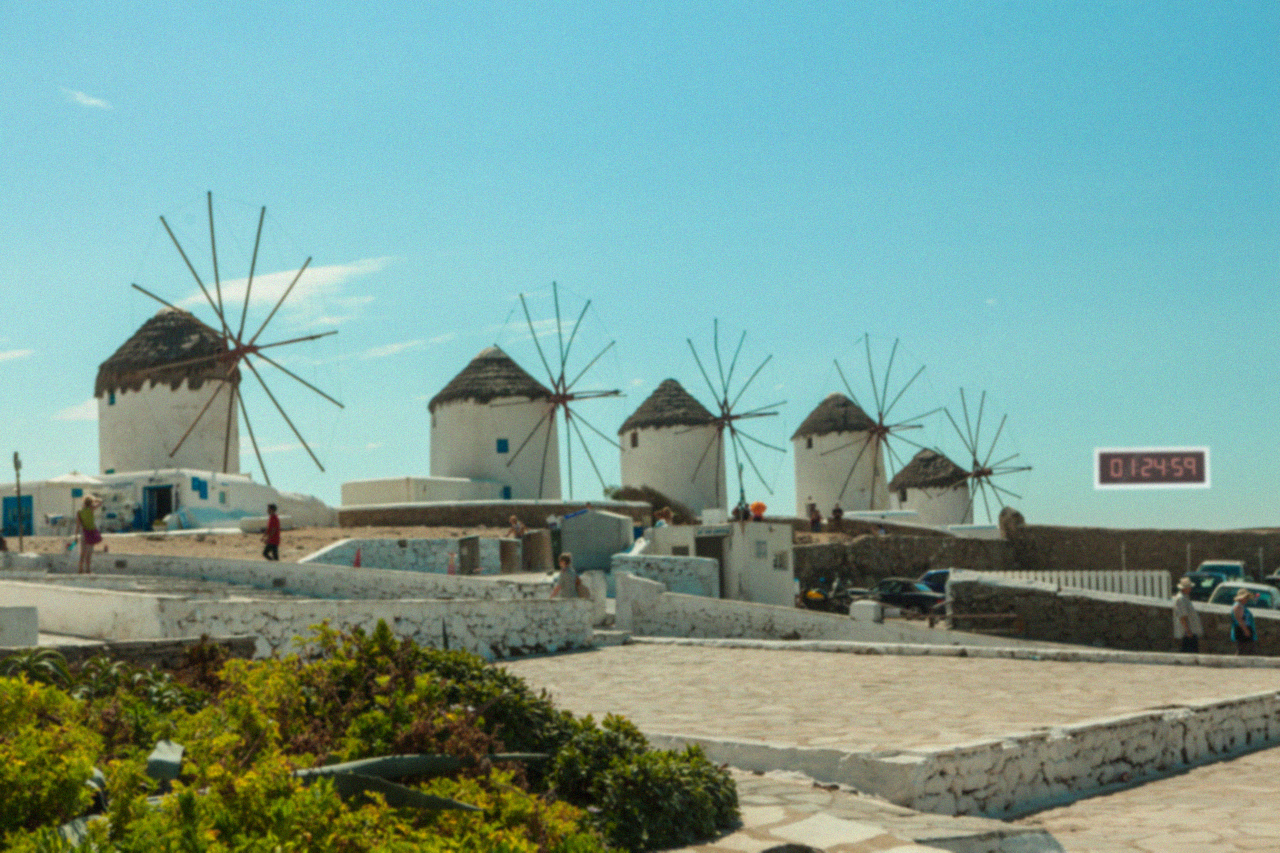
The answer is 1:24:59
